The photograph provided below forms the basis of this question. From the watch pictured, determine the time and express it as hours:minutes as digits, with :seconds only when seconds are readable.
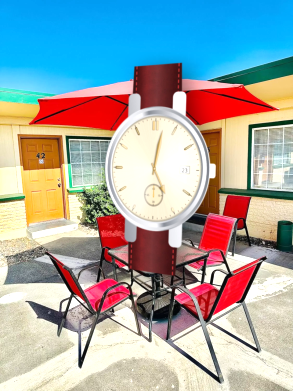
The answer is 5:02
